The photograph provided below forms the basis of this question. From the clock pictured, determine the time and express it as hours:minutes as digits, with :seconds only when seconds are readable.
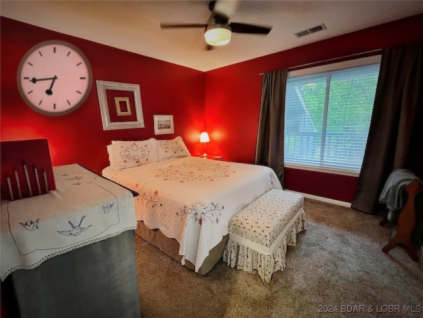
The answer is 6:44
